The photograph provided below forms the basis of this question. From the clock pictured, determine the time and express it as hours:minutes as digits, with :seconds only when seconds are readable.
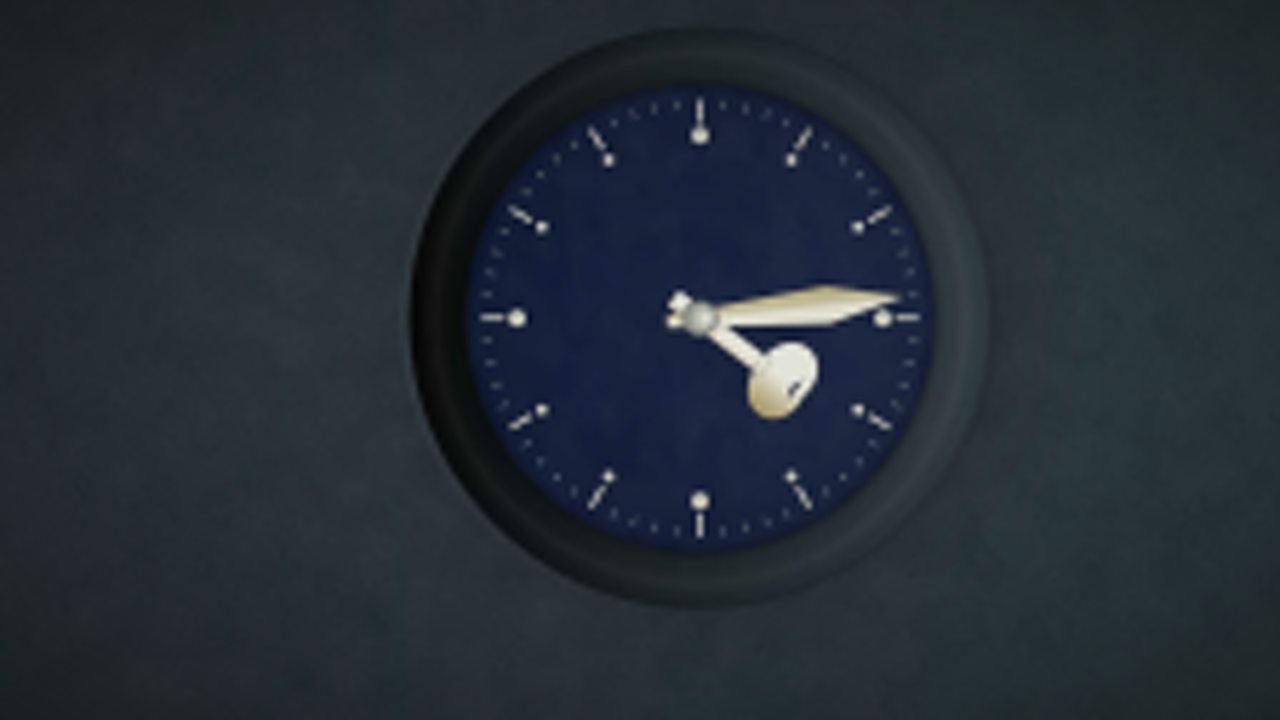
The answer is 4:14
